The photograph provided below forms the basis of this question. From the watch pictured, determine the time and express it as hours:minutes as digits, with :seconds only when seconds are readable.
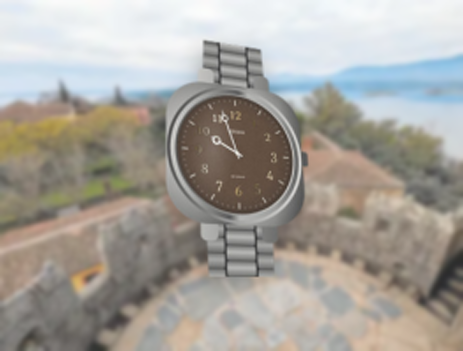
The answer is 9:57
